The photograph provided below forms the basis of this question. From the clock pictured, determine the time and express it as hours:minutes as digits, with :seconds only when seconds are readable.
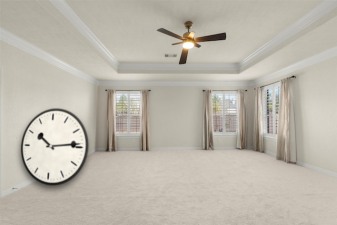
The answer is 10:14
